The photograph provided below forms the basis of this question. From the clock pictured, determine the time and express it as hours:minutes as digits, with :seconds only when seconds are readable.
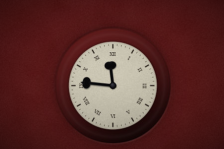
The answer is 11:46
